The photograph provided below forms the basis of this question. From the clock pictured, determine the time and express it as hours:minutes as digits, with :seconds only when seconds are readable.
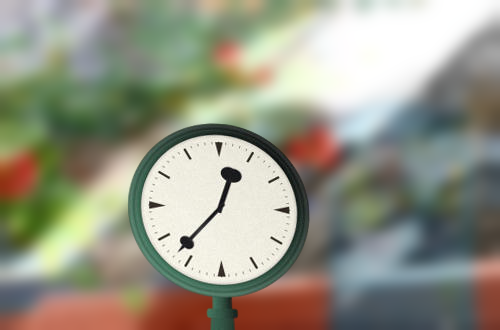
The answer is 12:37
